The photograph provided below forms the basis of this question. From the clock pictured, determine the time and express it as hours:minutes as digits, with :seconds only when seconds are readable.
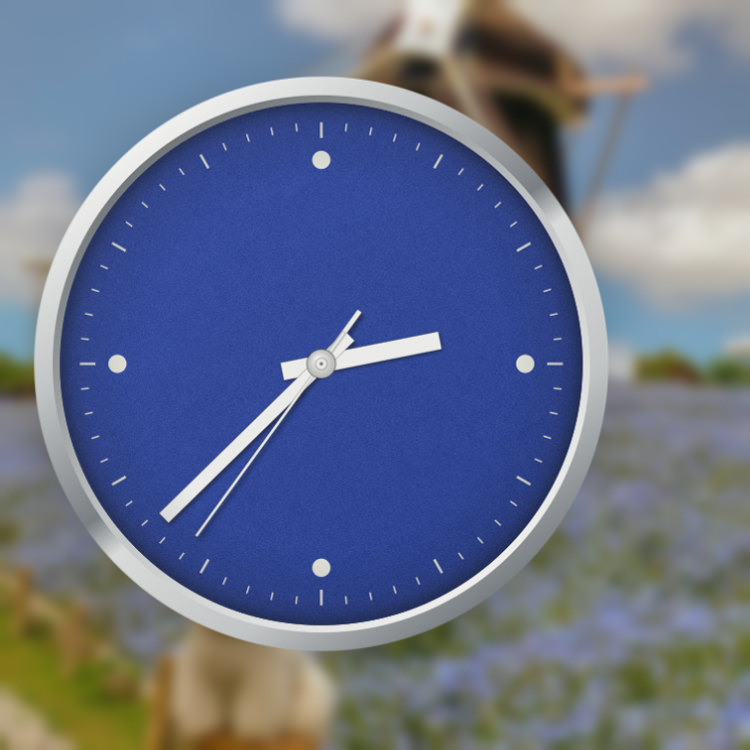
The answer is 2:37:36
